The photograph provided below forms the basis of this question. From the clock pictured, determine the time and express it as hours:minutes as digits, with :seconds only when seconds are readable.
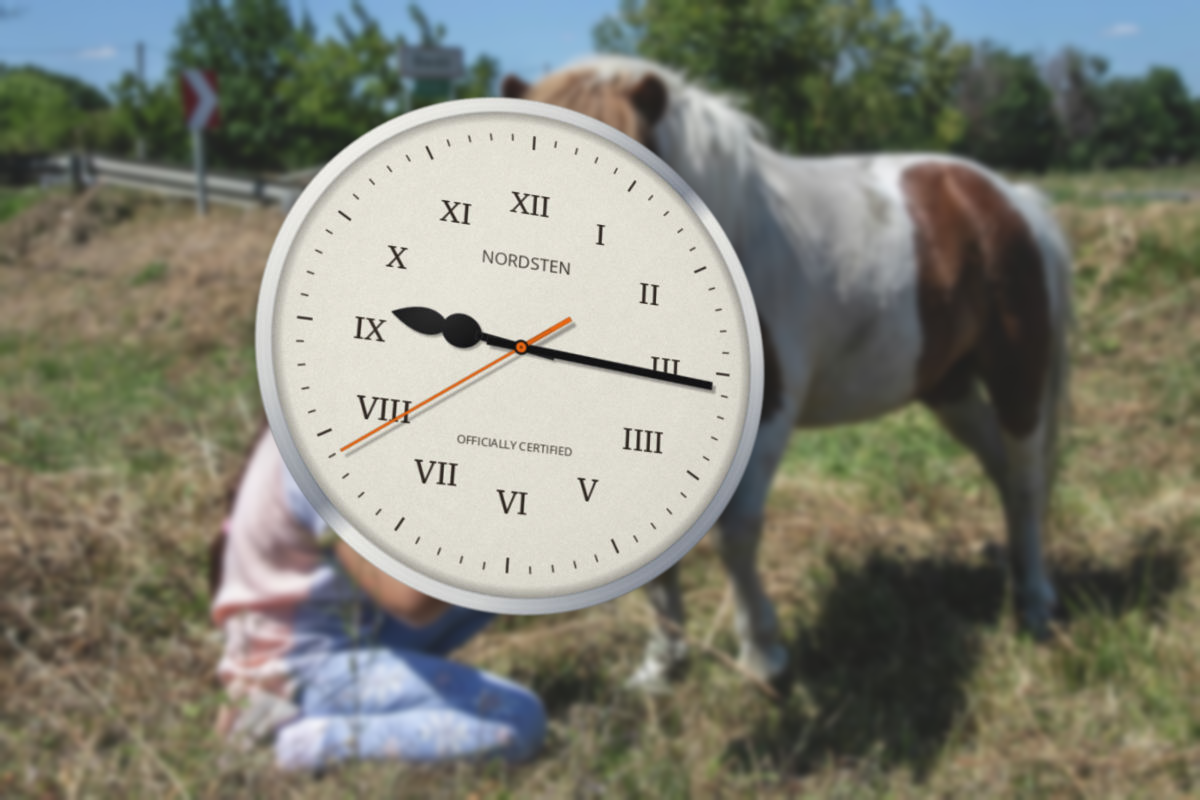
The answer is 9:15:39
